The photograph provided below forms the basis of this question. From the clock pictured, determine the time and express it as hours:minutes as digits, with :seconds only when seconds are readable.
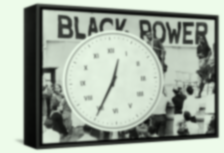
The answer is 12:35
